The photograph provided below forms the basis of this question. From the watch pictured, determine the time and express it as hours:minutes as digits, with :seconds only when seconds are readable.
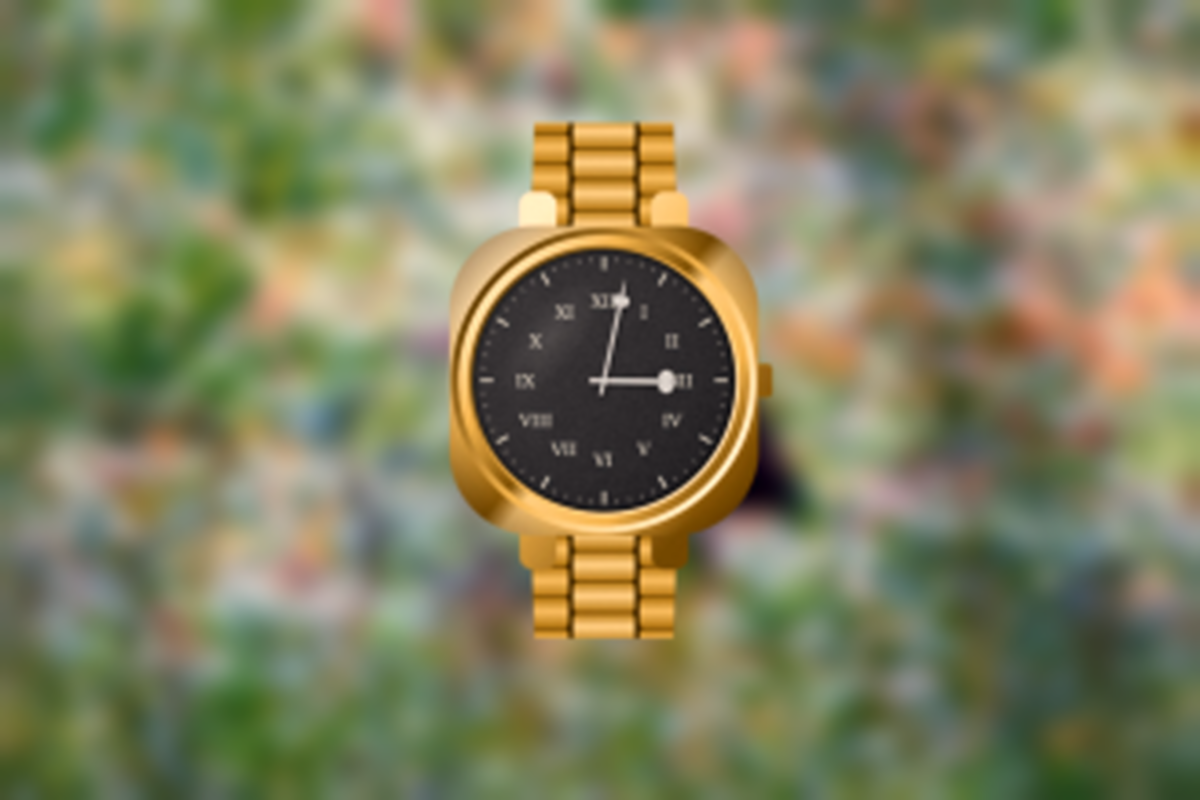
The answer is 3:02
